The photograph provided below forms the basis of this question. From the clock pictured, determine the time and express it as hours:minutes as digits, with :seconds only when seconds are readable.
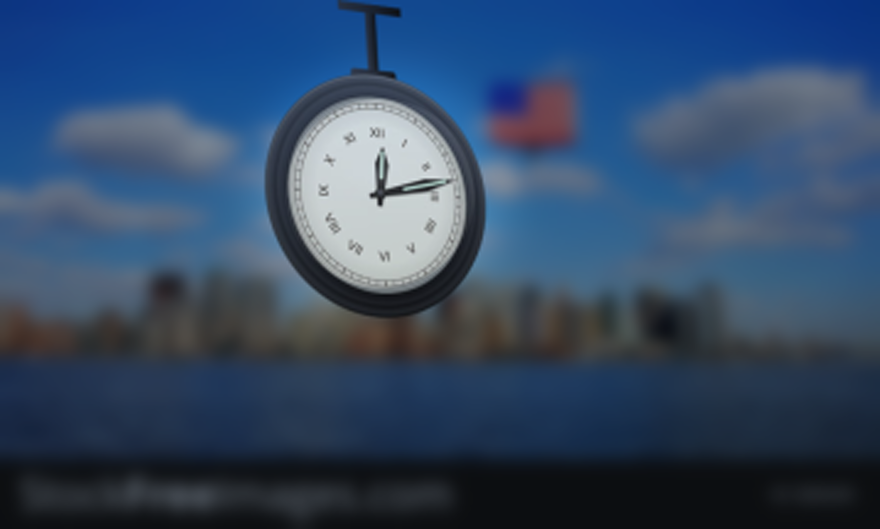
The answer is 12:13
